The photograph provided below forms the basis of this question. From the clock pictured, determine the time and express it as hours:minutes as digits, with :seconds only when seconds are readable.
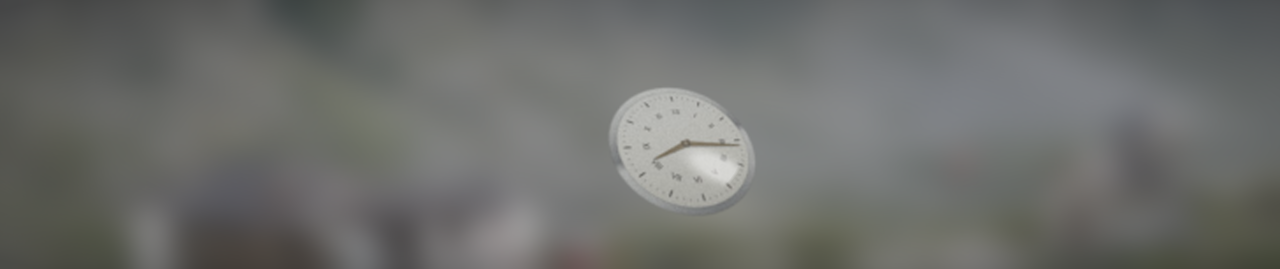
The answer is 8:16
